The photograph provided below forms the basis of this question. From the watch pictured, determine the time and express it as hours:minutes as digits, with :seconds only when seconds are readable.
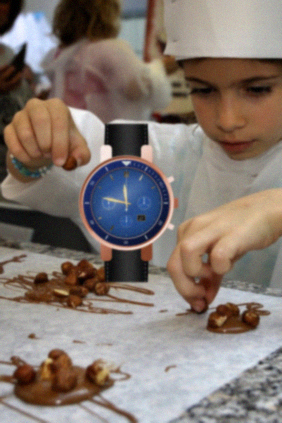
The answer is 11:47
